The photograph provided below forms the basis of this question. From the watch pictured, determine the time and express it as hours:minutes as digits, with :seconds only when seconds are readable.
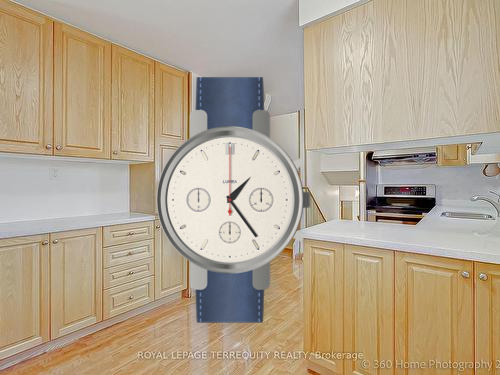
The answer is 1:24
